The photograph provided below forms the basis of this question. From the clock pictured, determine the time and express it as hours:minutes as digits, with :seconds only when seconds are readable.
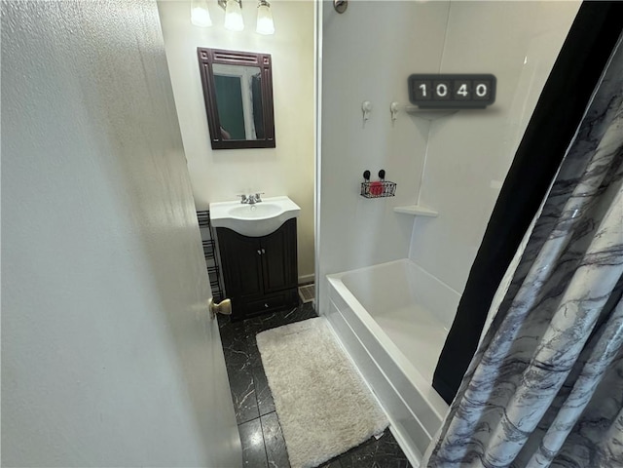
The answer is 10:40
